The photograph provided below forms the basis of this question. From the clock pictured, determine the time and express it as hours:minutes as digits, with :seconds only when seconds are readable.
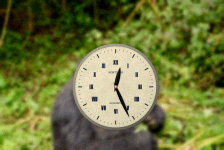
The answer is 12:26
